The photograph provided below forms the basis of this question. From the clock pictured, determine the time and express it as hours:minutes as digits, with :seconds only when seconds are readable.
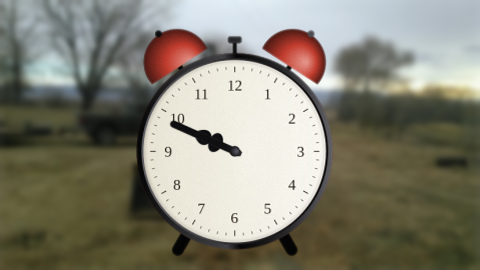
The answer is 9:49
